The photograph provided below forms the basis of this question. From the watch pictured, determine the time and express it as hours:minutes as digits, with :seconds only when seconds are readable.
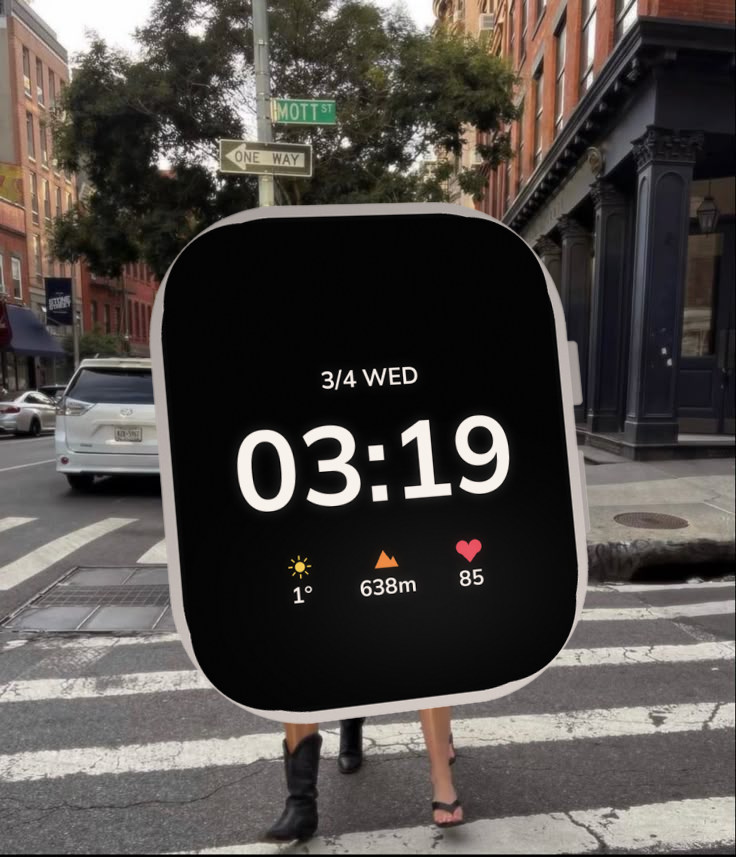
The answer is 3:19
